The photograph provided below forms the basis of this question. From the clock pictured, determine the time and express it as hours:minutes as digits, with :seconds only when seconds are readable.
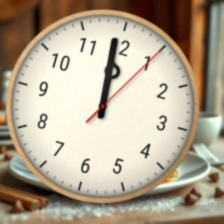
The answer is 11:59:05
